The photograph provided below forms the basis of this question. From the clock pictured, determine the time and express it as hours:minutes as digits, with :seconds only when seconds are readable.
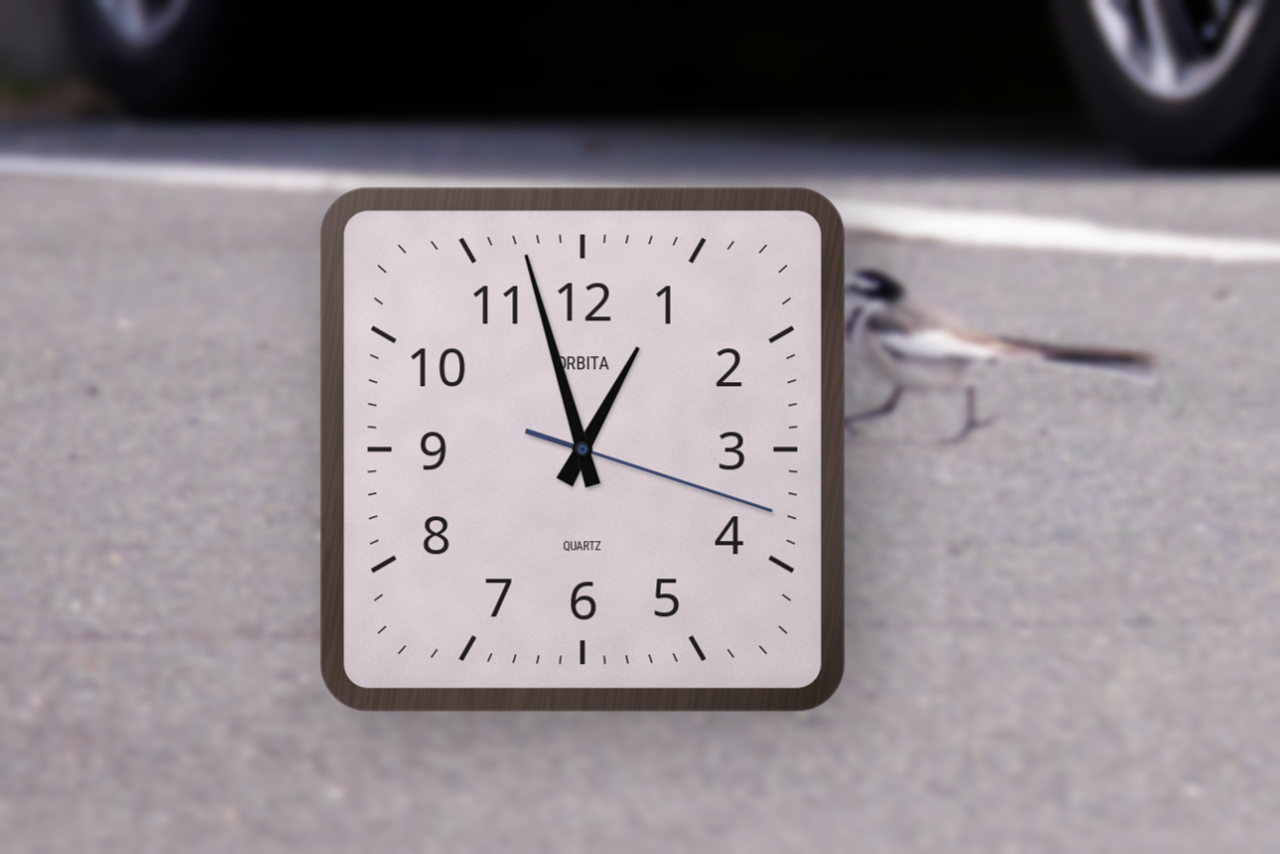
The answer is 12:57:18
